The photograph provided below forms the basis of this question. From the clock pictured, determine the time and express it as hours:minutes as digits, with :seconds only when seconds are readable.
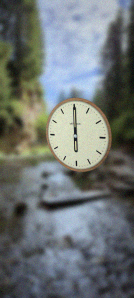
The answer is 6:00
